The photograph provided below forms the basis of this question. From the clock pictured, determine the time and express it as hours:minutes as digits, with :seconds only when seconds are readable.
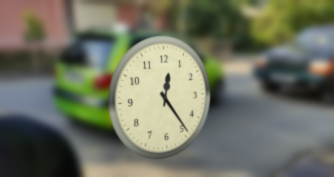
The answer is 12:24
